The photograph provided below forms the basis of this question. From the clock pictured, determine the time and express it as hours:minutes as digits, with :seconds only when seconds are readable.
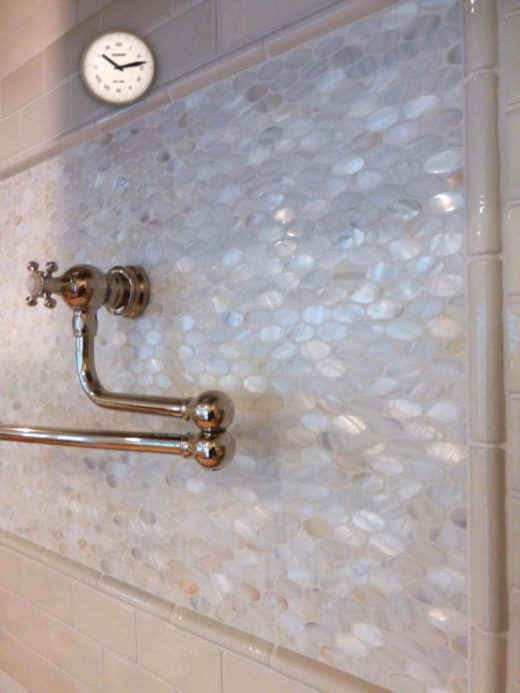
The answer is 10:13
